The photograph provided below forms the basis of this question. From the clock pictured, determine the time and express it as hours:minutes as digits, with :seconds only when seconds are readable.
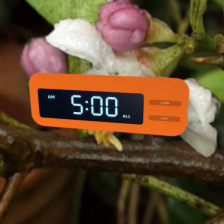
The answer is 5:00
